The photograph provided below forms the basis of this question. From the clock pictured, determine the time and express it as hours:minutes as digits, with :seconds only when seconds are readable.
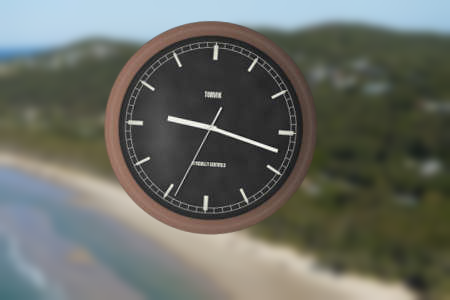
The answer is 9:17:34
